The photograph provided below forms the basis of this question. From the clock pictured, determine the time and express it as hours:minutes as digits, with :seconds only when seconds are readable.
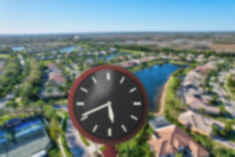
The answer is 5:41
